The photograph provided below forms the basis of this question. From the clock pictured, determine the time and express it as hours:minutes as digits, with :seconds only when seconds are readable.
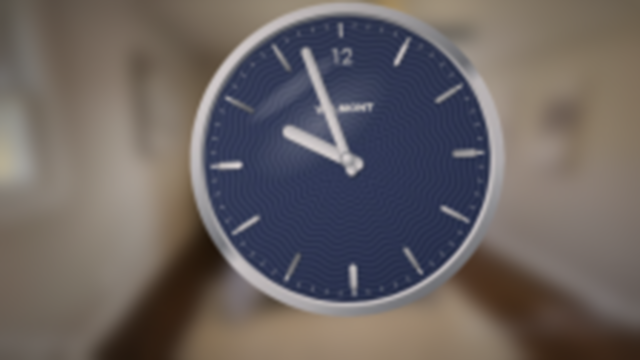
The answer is 9:57
